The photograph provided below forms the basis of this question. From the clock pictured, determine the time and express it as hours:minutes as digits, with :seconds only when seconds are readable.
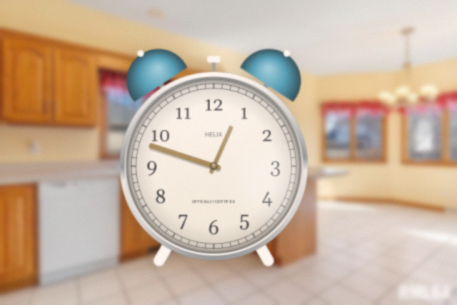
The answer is 12:48
